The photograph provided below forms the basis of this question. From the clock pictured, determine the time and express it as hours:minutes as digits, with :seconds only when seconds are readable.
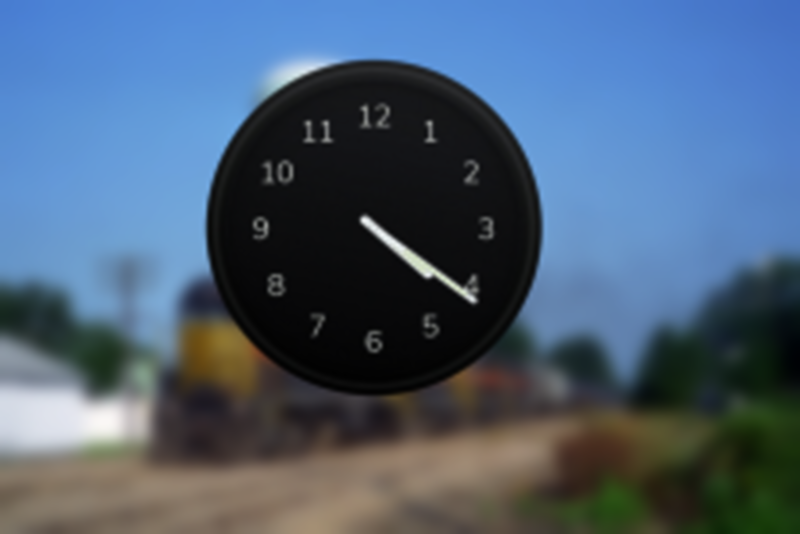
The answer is 4:21
